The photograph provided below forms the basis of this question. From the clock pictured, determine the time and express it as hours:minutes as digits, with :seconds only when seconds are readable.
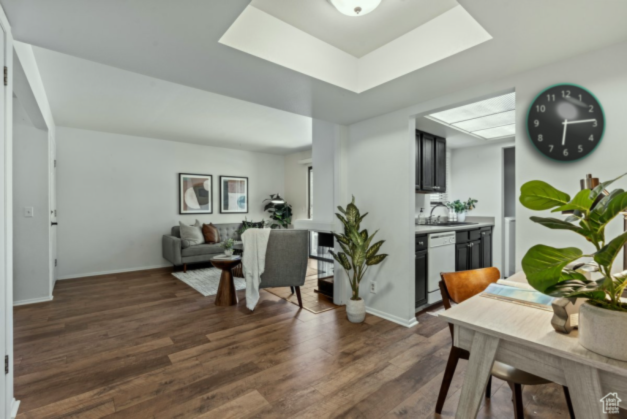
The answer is 6:14
